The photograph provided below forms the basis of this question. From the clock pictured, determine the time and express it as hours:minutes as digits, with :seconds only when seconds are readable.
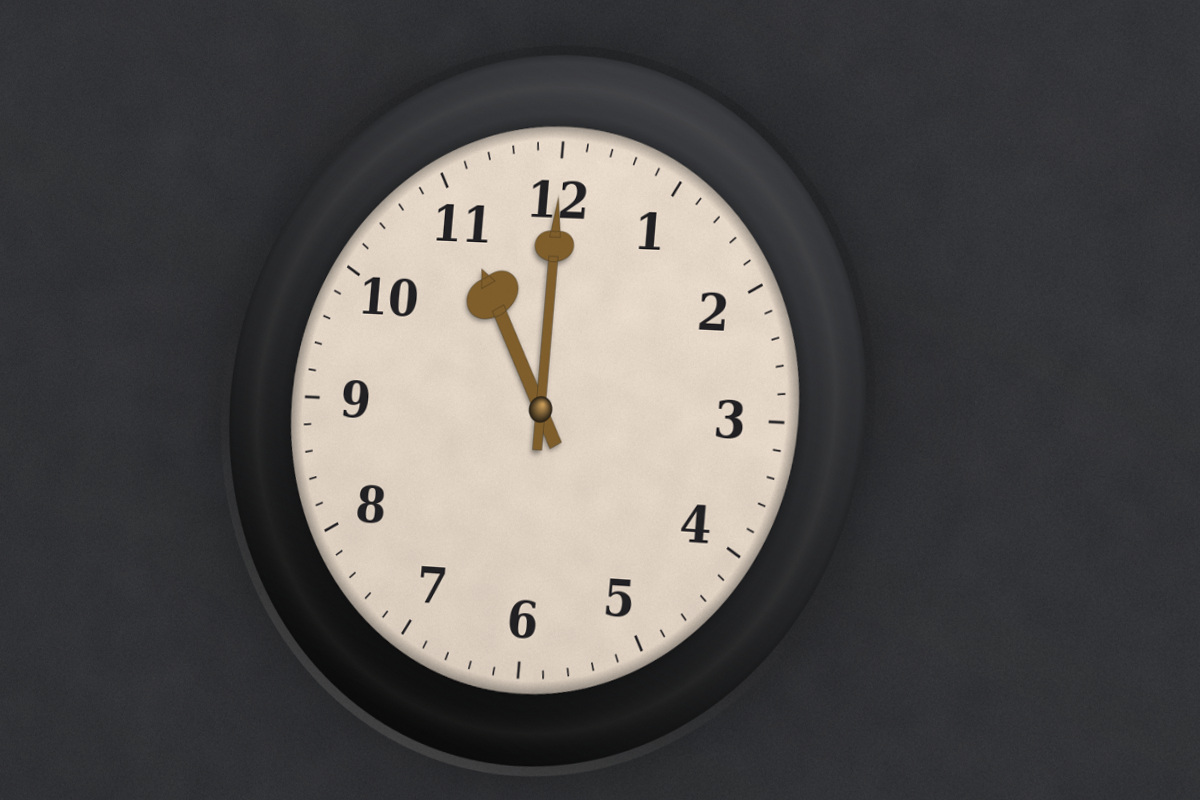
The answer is 11:00
